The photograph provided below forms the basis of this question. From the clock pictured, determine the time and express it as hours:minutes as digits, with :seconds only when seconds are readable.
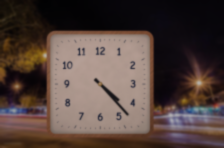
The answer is 4:23
